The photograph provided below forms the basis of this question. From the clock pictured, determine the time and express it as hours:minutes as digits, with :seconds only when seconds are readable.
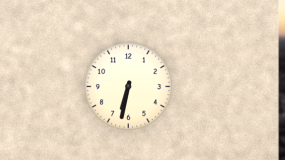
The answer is 6:32
